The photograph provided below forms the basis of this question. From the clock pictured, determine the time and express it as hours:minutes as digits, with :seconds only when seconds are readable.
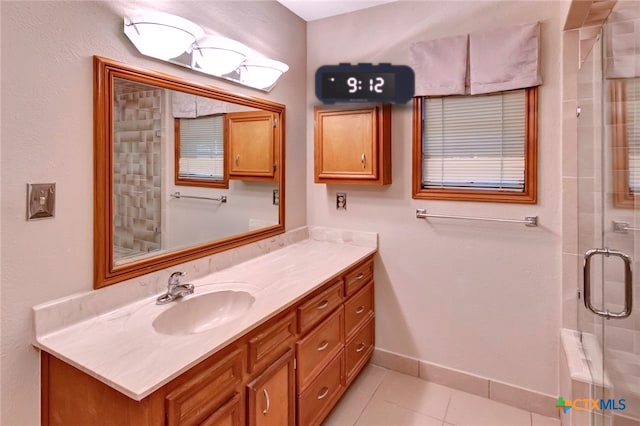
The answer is 9:12
